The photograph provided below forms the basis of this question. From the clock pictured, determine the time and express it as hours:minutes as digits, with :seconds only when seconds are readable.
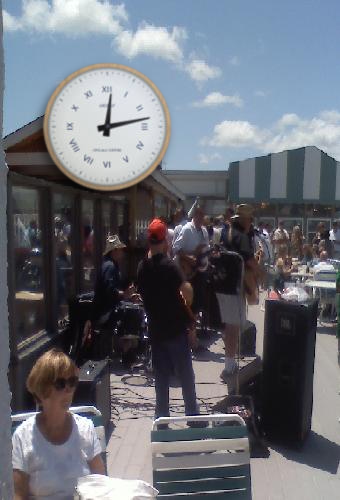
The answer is 12:13
